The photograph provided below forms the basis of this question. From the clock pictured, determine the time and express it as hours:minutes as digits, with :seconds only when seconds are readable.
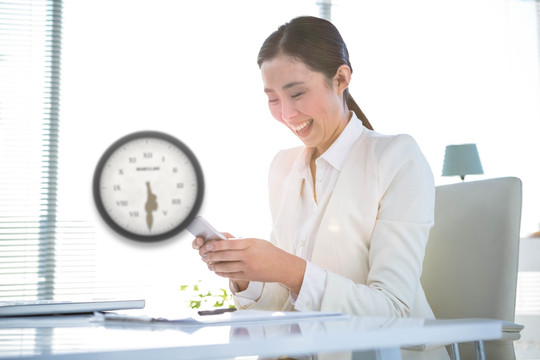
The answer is 5:30
